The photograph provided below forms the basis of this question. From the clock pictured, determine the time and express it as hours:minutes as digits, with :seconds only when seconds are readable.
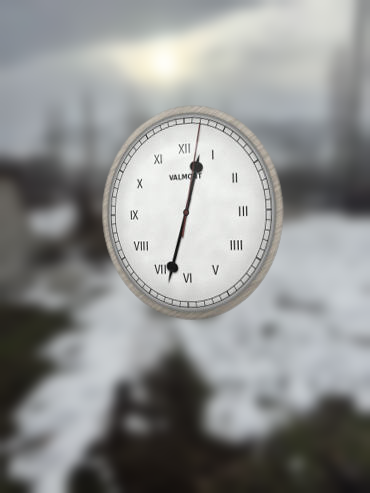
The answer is 12:33:02
